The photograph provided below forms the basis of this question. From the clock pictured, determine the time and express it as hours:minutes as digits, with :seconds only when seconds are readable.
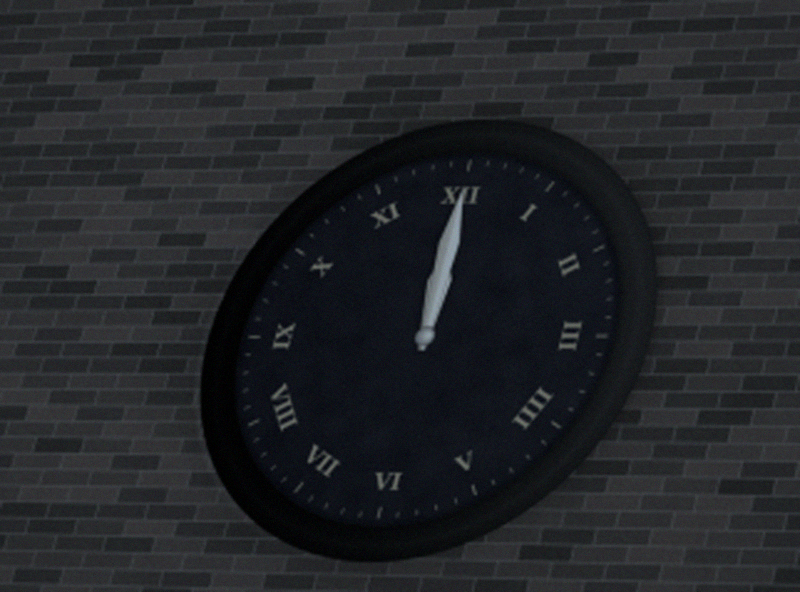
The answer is 12:00
